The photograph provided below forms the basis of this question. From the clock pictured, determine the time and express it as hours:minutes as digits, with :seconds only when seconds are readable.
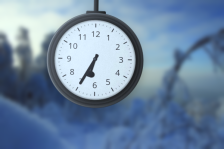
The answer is 6:35
